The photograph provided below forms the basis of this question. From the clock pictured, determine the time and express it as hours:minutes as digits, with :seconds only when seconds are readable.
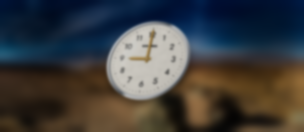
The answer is 9:00
